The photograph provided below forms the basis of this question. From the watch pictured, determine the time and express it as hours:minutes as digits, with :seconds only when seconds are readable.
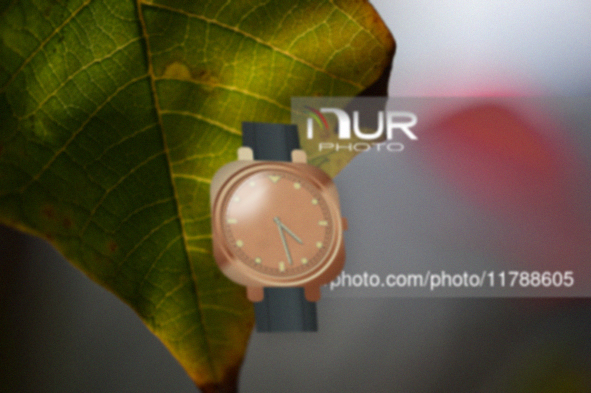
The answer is 4:28
